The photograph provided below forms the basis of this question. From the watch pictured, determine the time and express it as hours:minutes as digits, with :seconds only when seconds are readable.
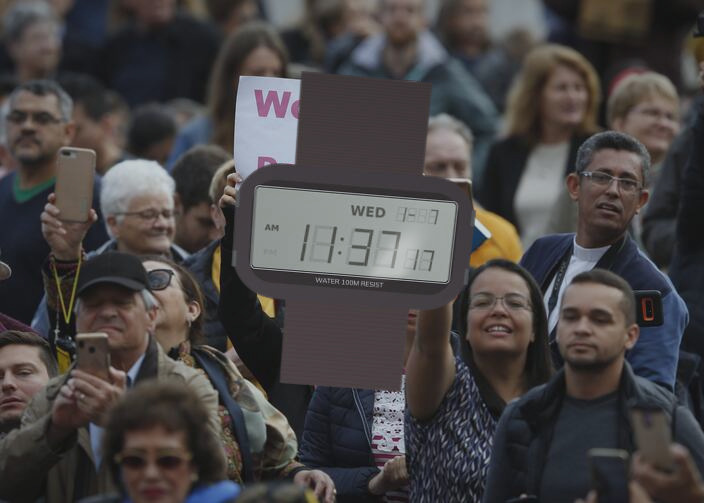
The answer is 11:37:17
